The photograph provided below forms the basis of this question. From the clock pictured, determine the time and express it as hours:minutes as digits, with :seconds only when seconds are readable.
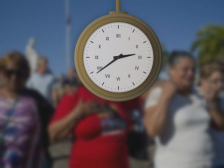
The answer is 2:39
